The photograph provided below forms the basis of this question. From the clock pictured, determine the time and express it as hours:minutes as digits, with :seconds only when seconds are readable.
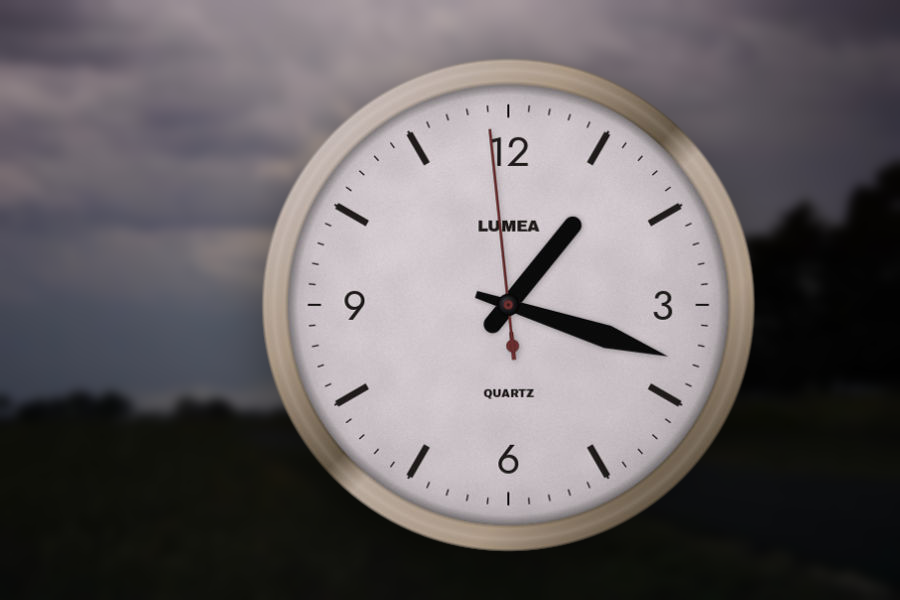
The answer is 1:17:59
